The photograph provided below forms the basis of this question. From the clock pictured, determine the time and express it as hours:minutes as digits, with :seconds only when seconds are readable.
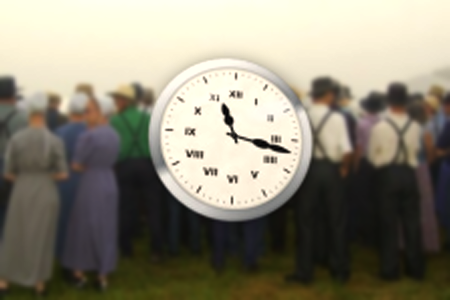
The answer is 11:17
